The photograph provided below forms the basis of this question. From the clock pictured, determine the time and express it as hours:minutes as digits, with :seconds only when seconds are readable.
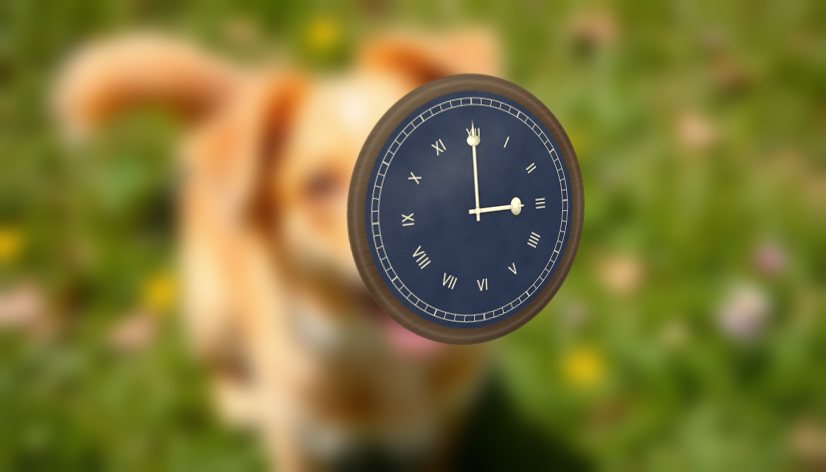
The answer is 3:00
